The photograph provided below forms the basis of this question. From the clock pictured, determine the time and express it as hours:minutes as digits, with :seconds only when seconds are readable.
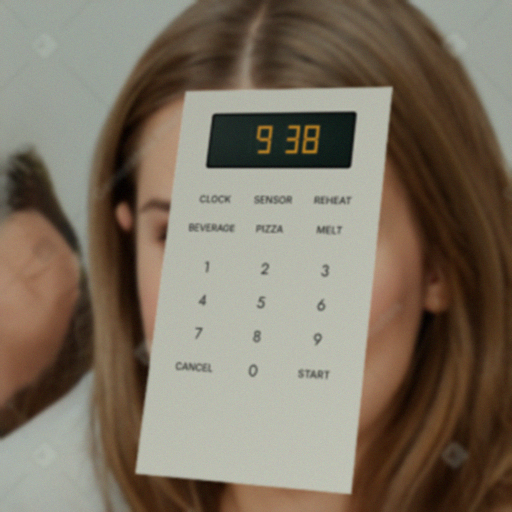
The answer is 9:38
